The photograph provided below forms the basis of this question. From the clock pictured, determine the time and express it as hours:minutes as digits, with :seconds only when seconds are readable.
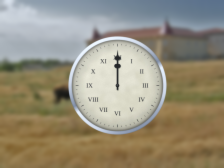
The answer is 12:00
